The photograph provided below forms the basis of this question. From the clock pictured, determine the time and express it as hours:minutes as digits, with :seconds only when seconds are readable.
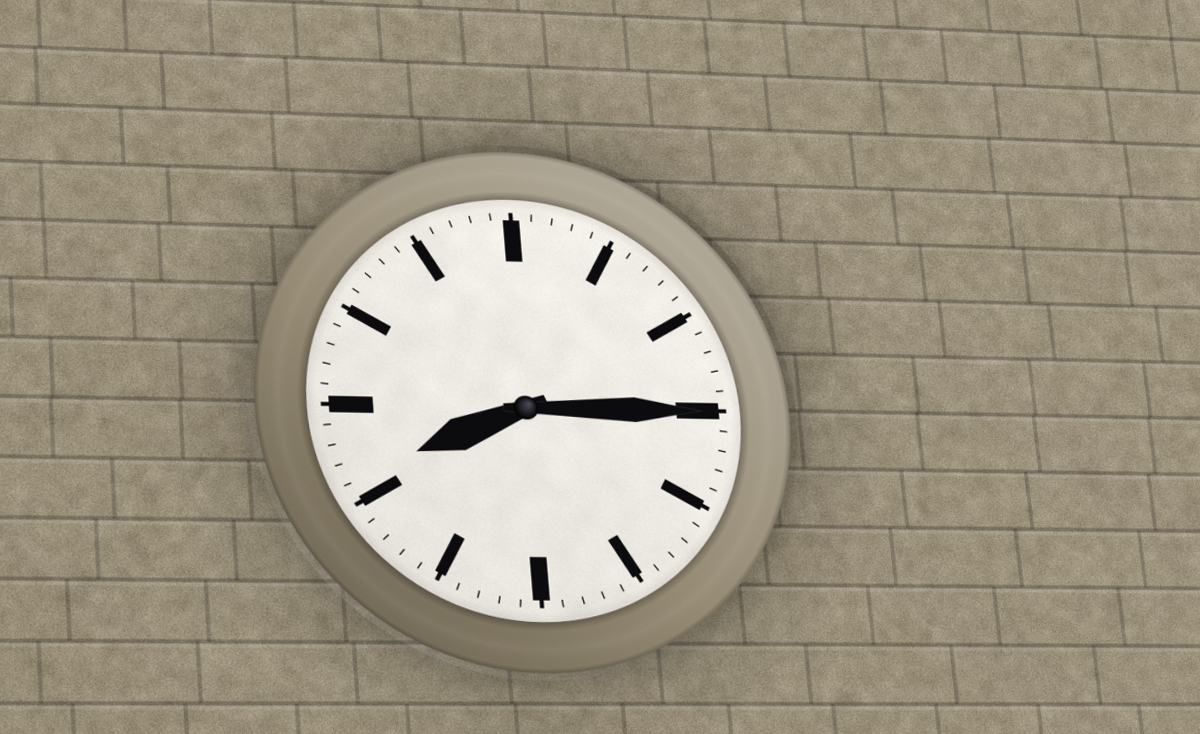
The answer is 8:15
